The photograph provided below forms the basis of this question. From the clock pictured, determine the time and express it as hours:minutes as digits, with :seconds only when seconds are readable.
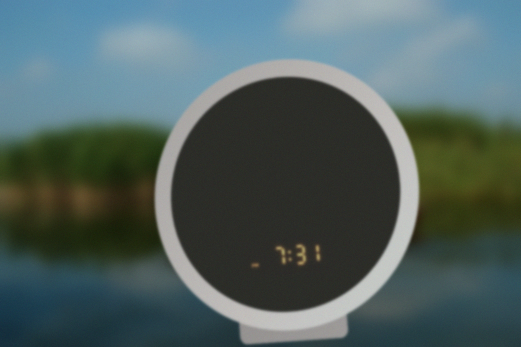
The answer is 7:31
